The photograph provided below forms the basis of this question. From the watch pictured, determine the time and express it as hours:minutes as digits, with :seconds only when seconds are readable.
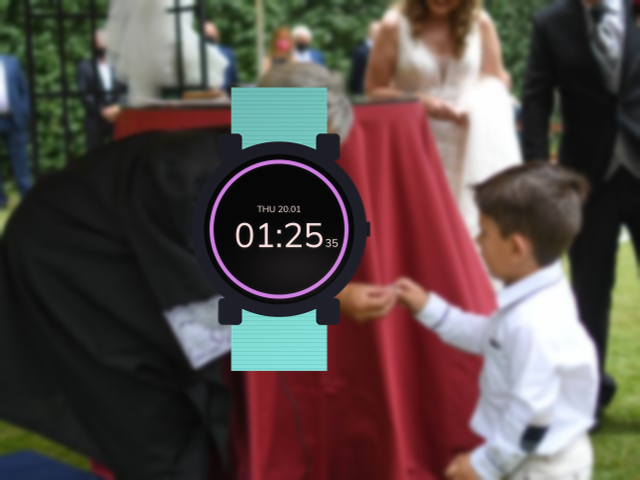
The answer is 1:25:35
